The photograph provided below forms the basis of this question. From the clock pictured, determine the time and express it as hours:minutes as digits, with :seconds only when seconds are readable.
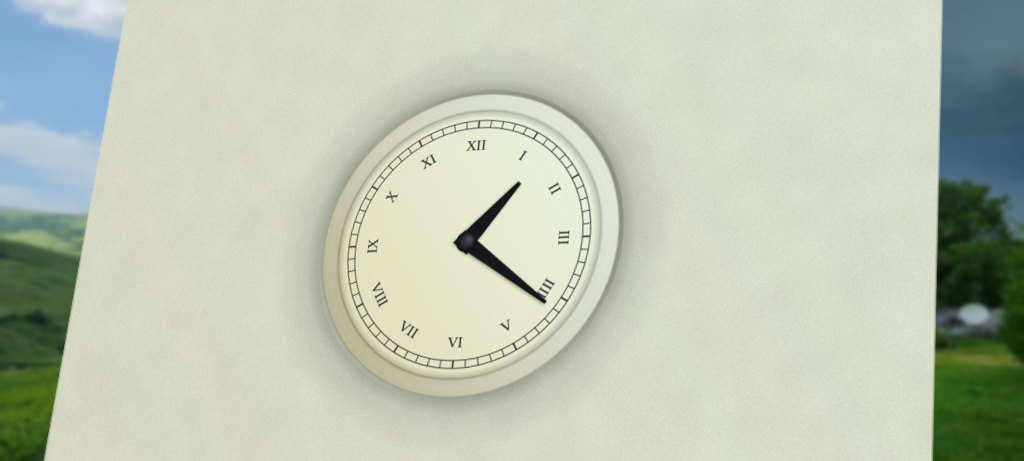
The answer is 1:21
